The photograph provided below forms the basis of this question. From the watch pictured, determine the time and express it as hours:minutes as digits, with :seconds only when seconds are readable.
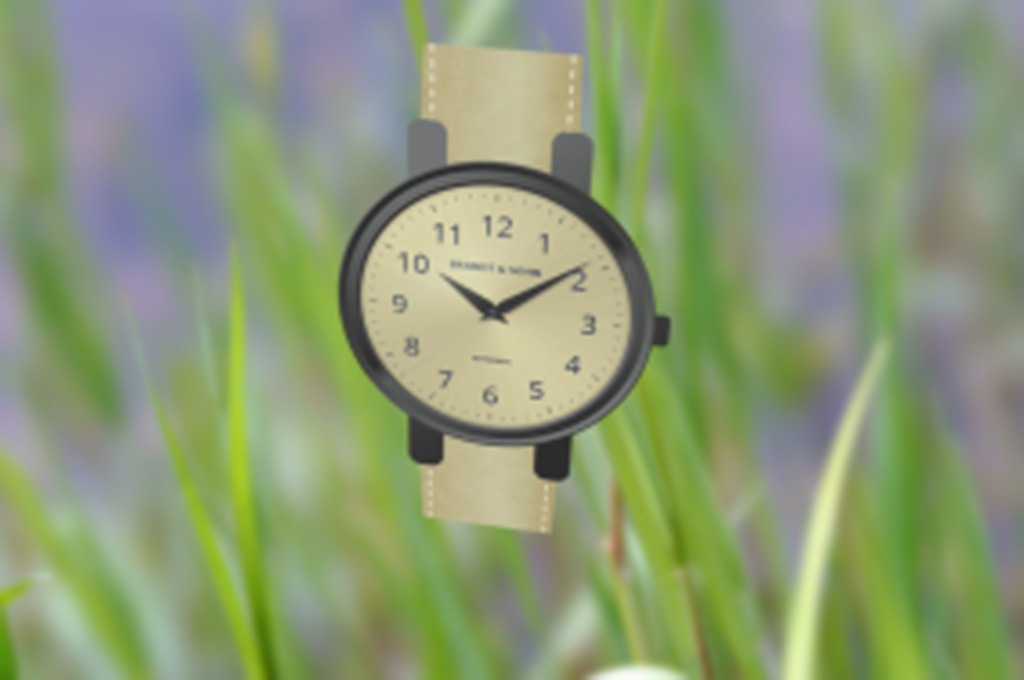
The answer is 10:09
